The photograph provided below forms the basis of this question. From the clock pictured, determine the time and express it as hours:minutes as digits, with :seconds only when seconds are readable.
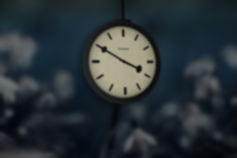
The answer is 3:50
